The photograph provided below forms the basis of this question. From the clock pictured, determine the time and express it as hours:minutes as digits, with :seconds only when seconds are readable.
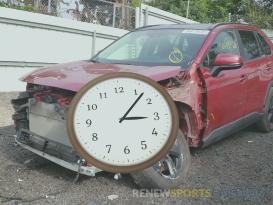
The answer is 3:07
